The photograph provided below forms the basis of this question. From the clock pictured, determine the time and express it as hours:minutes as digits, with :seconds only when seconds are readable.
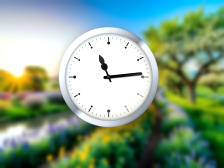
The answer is 11:14
